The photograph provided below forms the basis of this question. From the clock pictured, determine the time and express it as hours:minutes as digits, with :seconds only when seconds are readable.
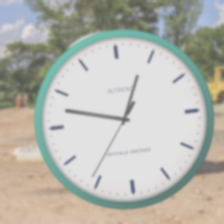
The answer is 12:47:36
